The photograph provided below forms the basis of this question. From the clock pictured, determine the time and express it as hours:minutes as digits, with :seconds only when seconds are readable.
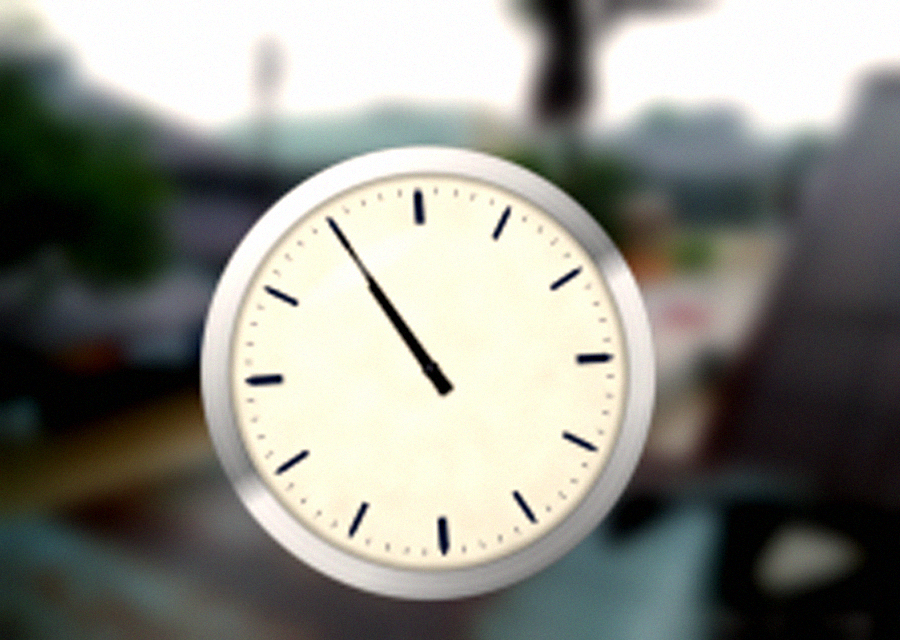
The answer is 10:55
